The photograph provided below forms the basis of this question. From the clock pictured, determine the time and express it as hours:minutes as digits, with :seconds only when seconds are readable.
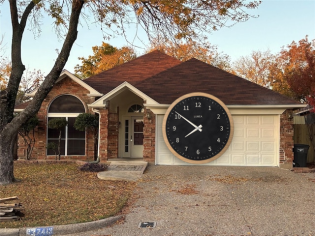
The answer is 7:51
